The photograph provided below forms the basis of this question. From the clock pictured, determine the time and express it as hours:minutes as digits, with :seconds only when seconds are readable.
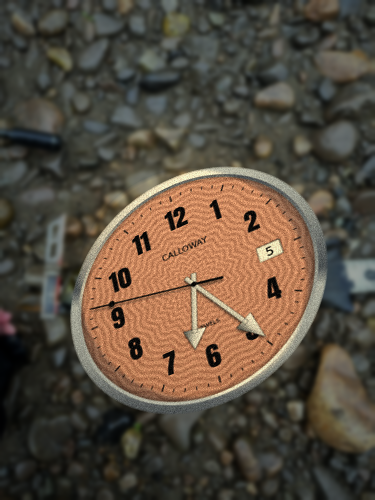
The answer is 6:24:47
